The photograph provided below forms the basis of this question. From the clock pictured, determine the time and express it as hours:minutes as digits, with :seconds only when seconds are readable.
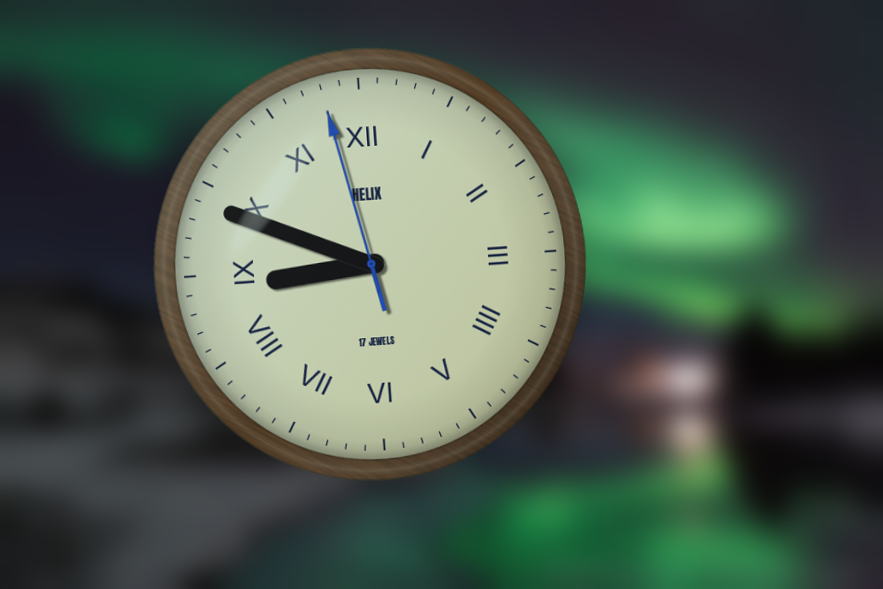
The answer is 8:48:58
